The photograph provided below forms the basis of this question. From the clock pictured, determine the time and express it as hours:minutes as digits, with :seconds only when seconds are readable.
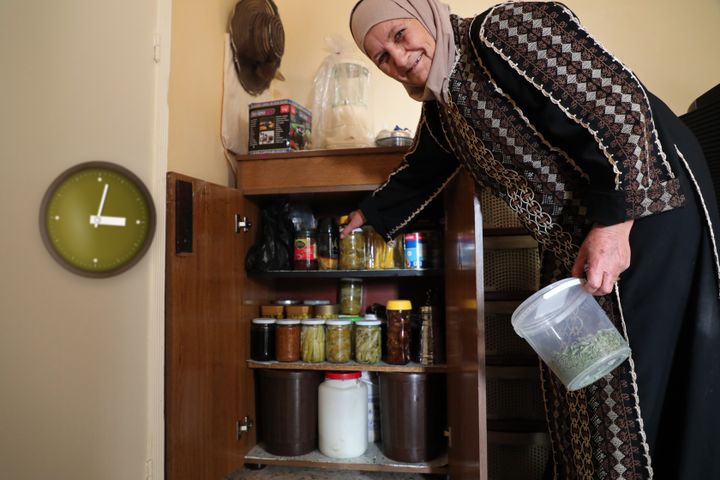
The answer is 3:02
